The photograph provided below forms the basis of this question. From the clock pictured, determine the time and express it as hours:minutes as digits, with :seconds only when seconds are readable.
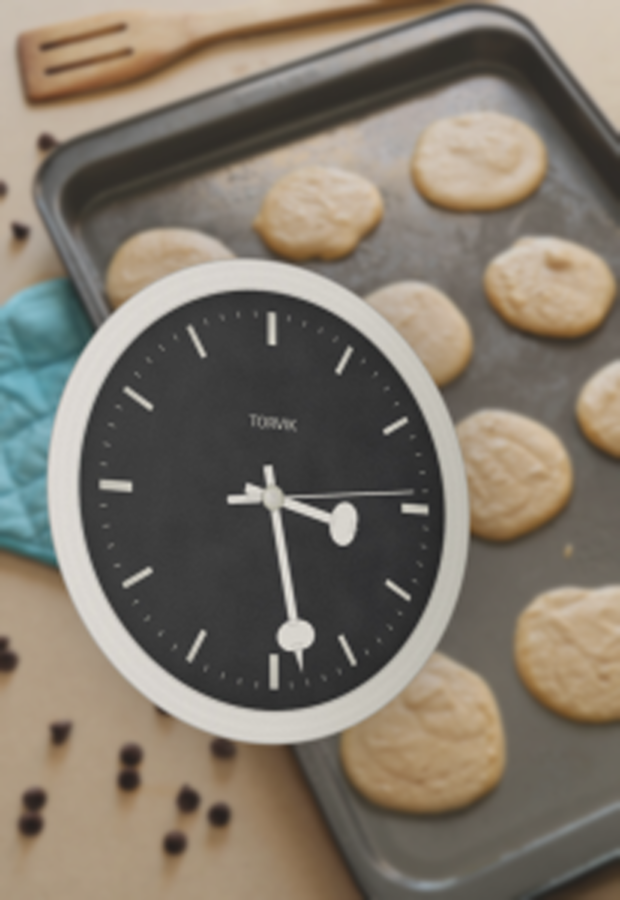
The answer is 3:28:14
